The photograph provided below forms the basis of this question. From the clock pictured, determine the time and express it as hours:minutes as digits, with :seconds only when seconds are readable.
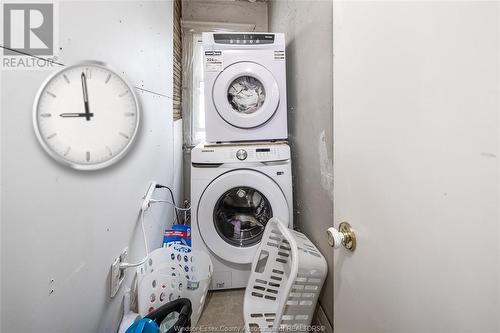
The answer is 8:59
